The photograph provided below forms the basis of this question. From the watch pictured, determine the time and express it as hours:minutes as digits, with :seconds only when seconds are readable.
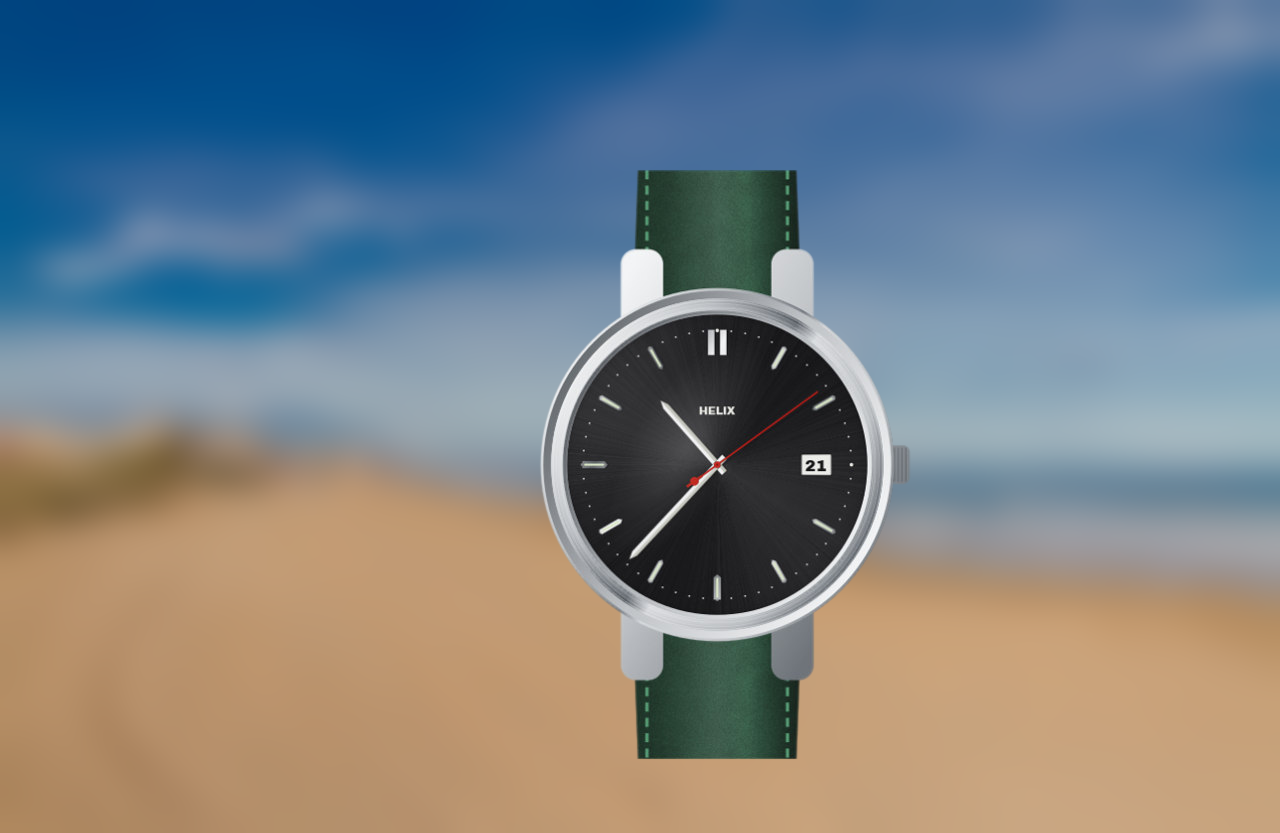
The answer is 10:37:09
